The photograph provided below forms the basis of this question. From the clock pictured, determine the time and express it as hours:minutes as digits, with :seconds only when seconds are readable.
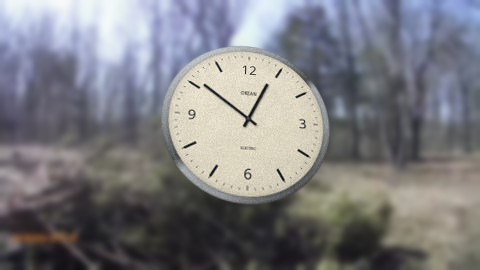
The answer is 12:51
